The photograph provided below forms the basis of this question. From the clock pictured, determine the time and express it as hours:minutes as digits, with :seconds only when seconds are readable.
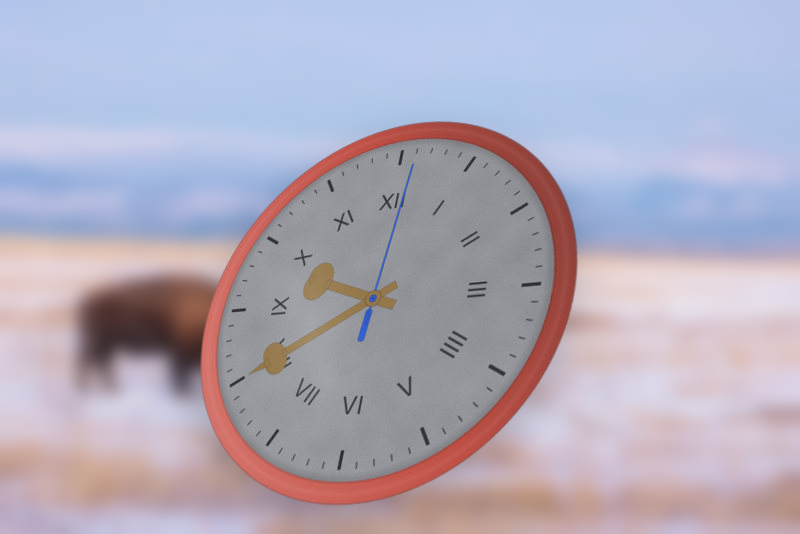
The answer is 9:40:01
